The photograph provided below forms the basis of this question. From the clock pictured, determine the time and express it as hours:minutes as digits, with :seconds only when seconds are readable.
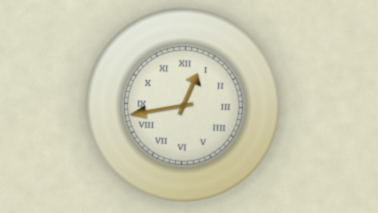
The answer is 12:43
